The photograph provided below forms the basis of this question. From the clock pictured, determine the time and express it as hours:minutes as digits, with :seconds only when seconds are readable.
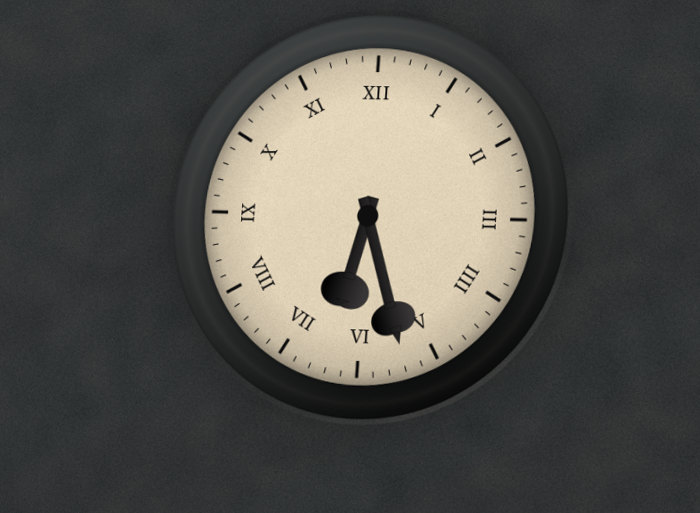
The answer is 6:27
